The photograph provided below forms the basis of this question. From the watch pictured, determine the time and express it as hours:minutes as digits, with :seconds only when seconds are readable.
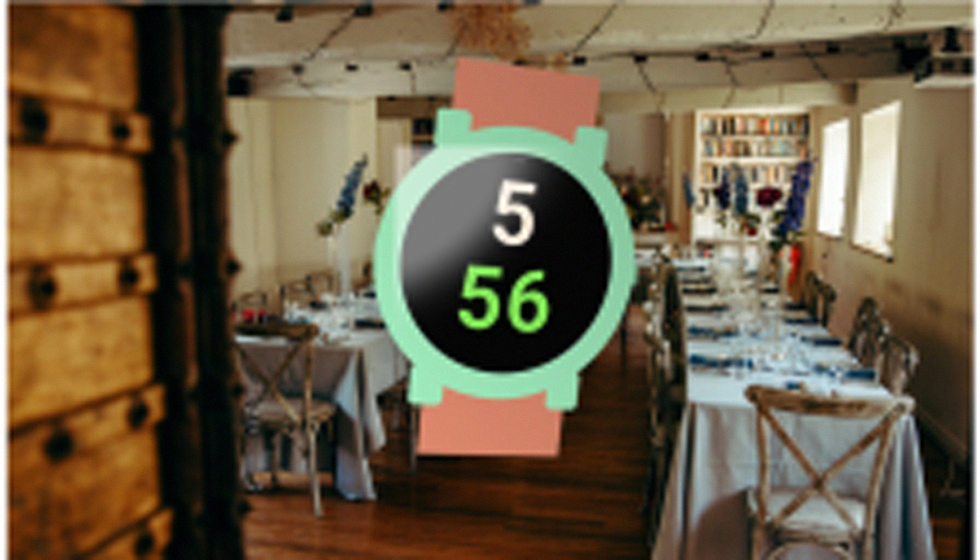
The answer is 5:56
